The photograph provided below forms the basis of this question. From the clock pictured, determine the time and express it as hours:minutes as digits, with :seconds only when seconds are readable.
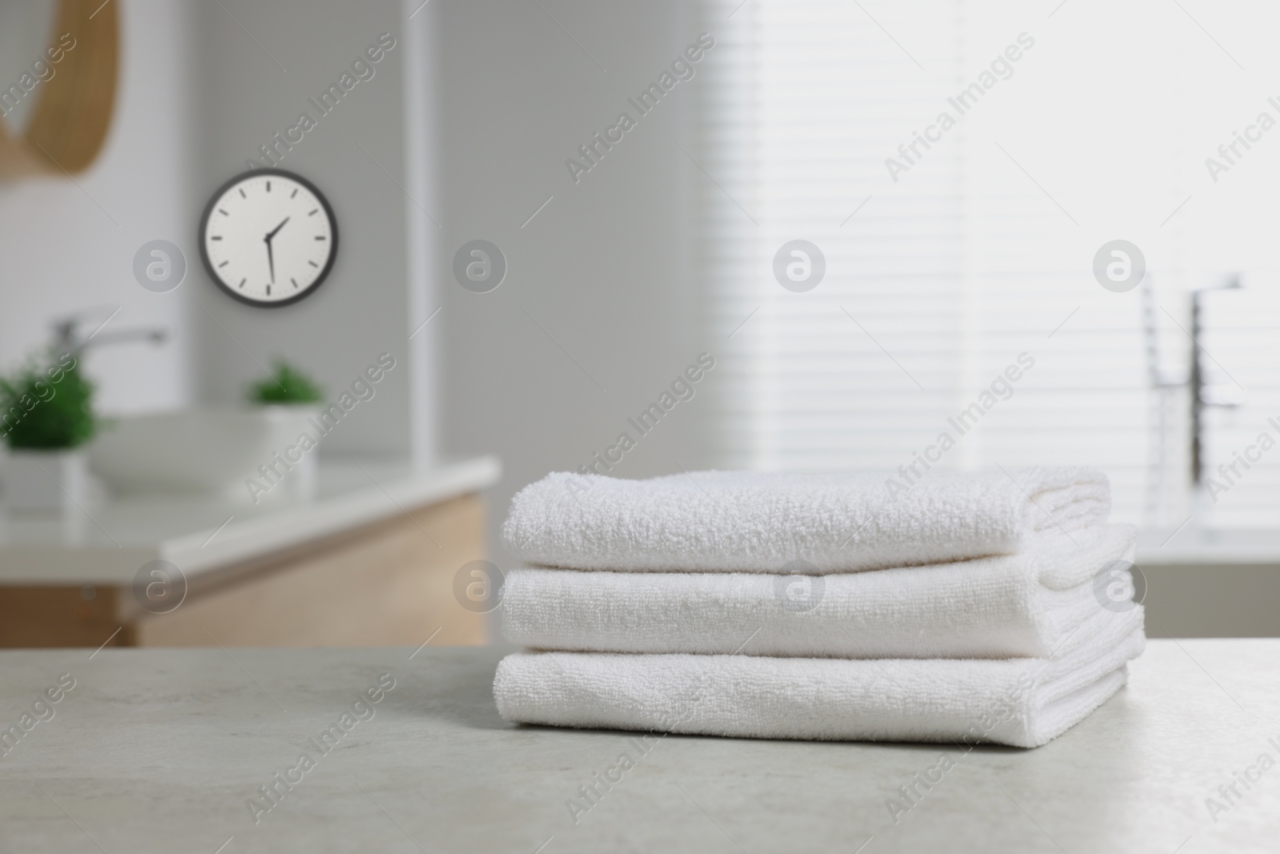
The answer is 1:29
